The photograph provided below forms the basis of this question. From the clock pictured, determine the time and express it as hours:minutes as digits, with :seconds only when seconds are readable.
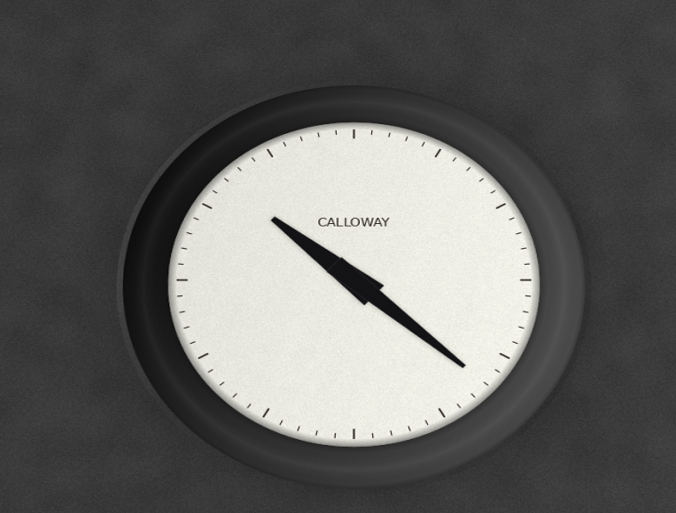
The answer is 10:22
